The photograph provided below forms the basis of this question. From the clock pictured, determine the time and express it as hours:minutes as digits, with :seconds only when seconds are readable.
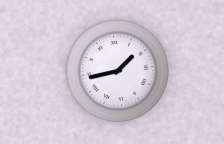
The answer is 1:44
